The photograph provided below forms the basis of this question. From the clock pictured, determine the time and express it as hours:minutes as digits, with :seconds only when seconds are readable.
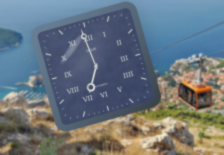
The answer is 6:59
